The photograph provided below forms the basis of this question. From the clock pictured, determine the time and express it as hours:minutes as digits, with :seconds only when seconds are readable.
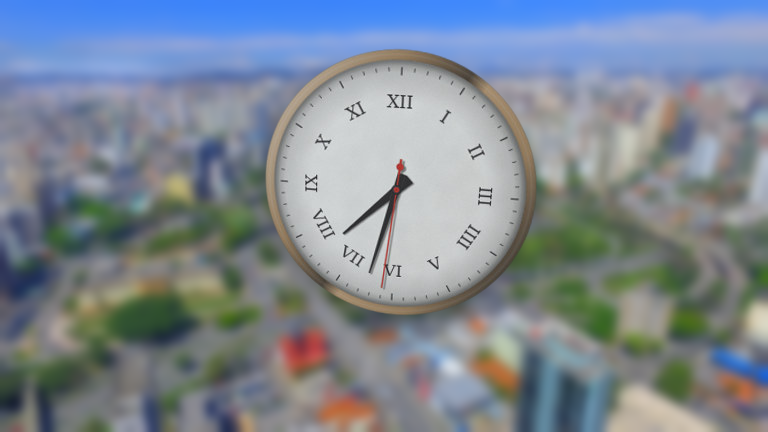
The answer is 7:32:31
